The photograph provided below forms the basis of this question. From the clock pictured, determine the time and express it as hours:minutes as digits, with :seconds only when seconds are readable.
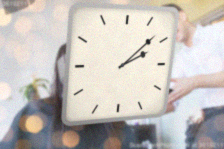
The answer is 2:08
